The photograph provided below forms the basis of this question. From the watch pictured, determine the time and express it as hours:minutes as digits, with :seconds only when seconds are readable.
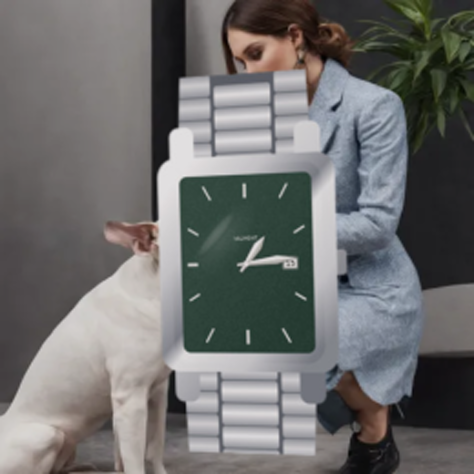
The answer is 1:14
